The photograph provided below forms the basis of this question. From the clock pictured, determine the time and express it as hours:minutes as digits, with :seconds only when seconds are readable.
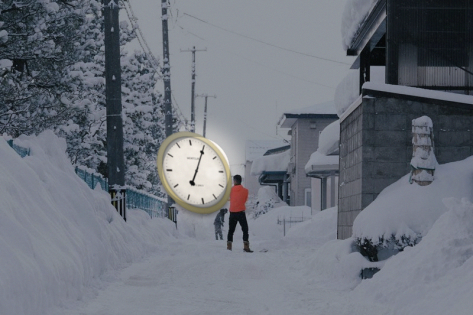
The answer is 7:05
